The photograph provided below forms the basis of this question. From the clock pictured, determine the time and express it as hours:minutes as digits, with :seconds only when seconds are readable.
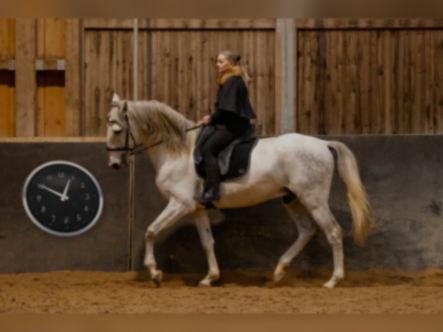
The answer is 12:50
